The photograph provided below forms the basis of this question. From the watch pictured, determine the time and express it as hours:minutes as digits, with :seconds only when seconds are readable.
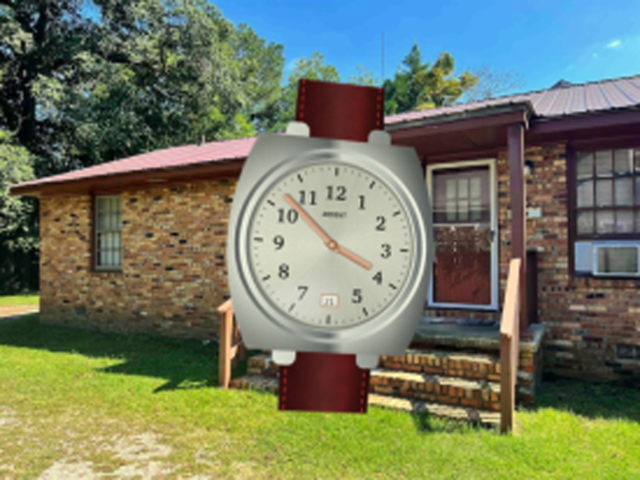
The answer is 3:52
